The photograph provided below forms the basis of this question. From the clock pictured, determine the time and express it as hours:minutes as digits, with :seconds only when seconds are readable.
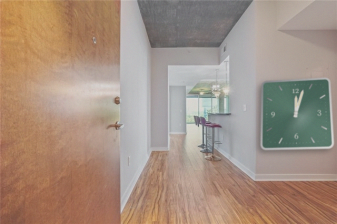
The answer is 12:03
